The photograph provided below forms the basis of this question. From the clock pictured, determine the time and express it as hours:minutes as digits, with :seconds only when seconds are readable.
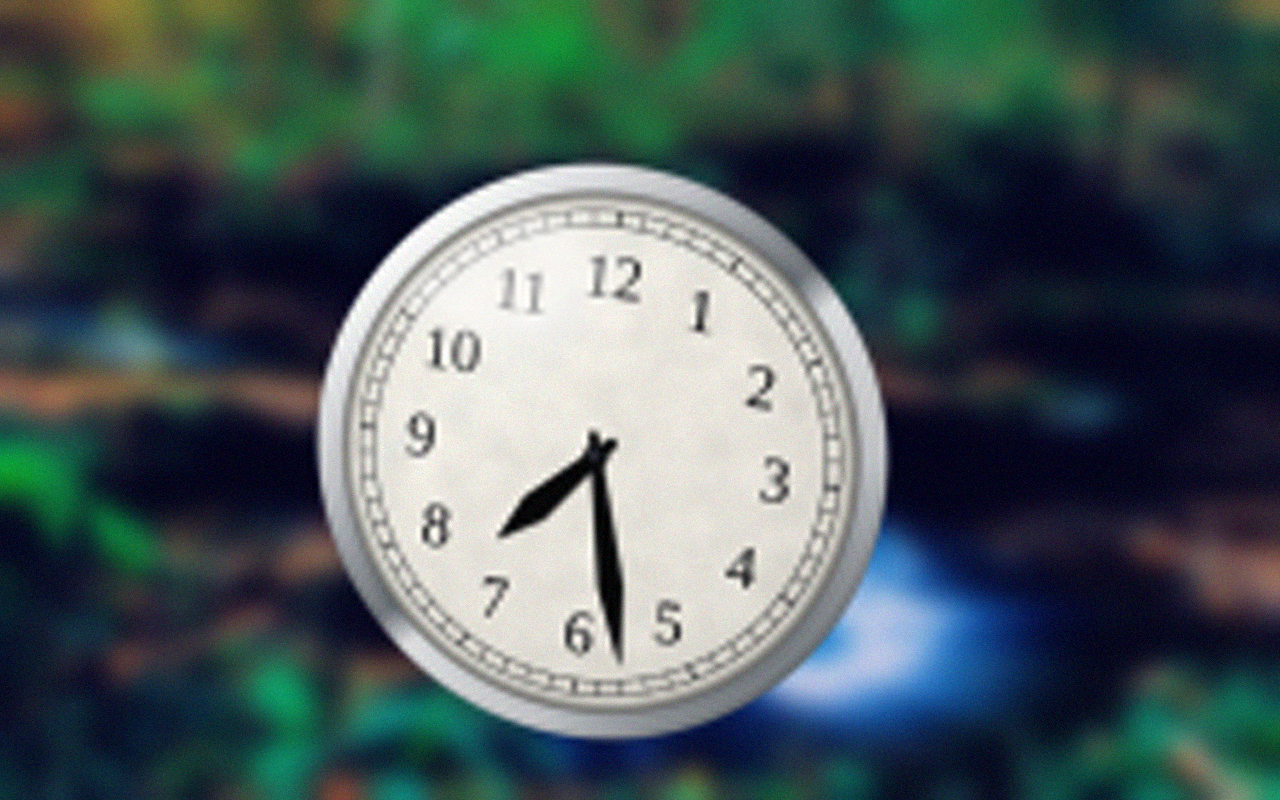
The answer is 7:28
